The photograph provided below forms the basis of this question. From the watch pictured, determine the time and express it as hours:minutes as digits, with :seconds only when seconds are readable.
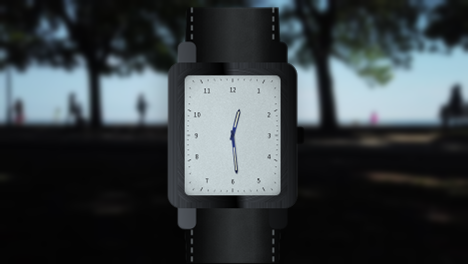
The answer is 12:29
